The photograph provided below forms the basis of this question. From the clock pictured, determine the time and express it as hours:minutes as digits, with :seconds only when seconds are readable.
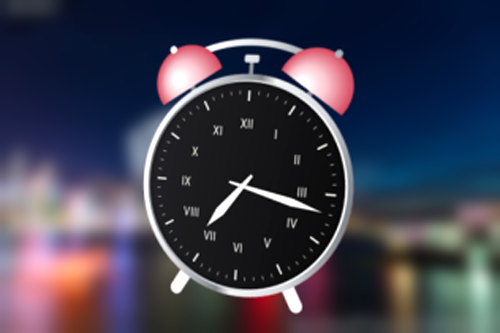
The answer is 7:17
